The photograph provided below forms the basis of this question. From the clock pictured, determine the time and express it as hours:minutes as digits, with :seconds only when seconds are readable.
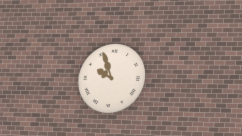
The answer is 9:56
